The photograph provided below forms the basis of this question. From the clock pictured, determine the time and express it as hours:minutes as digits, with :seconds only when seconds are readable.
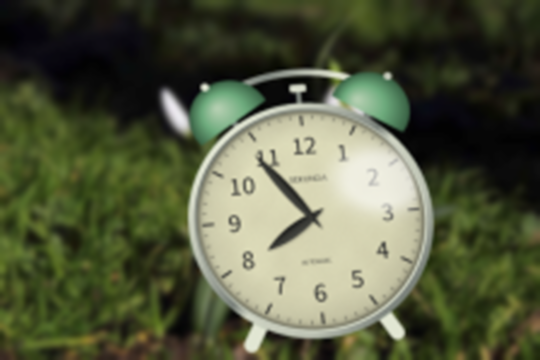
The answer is 7:54
